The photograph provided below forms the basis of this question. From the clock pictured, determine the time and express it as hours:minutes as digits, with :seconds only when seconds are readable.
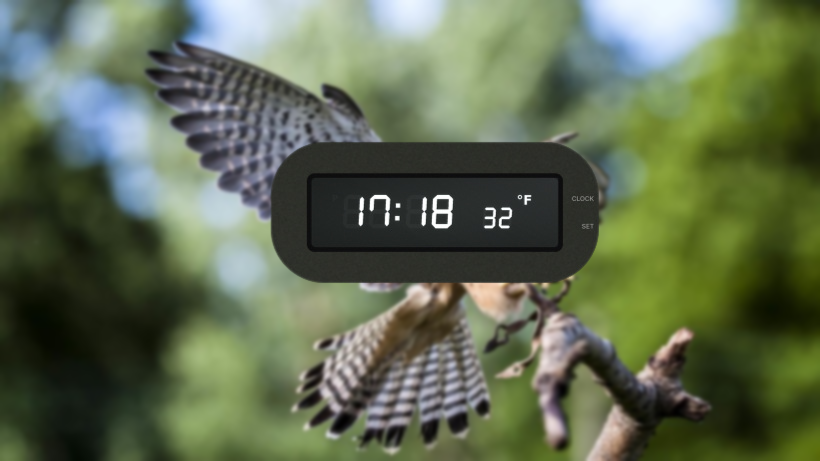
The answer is 17:18
